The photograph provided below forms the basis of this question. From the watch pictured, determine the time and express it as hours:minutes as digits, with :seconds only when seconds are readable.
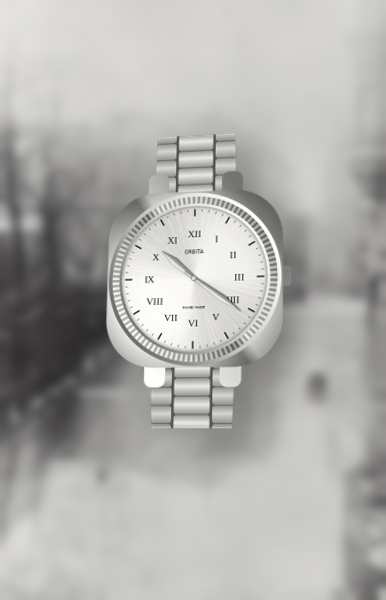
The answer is 10:21
